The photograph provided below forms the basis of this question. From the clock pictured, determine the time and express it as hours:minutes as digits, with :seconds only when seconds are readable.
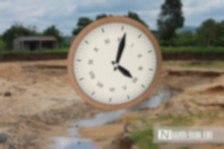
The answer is 4:01
